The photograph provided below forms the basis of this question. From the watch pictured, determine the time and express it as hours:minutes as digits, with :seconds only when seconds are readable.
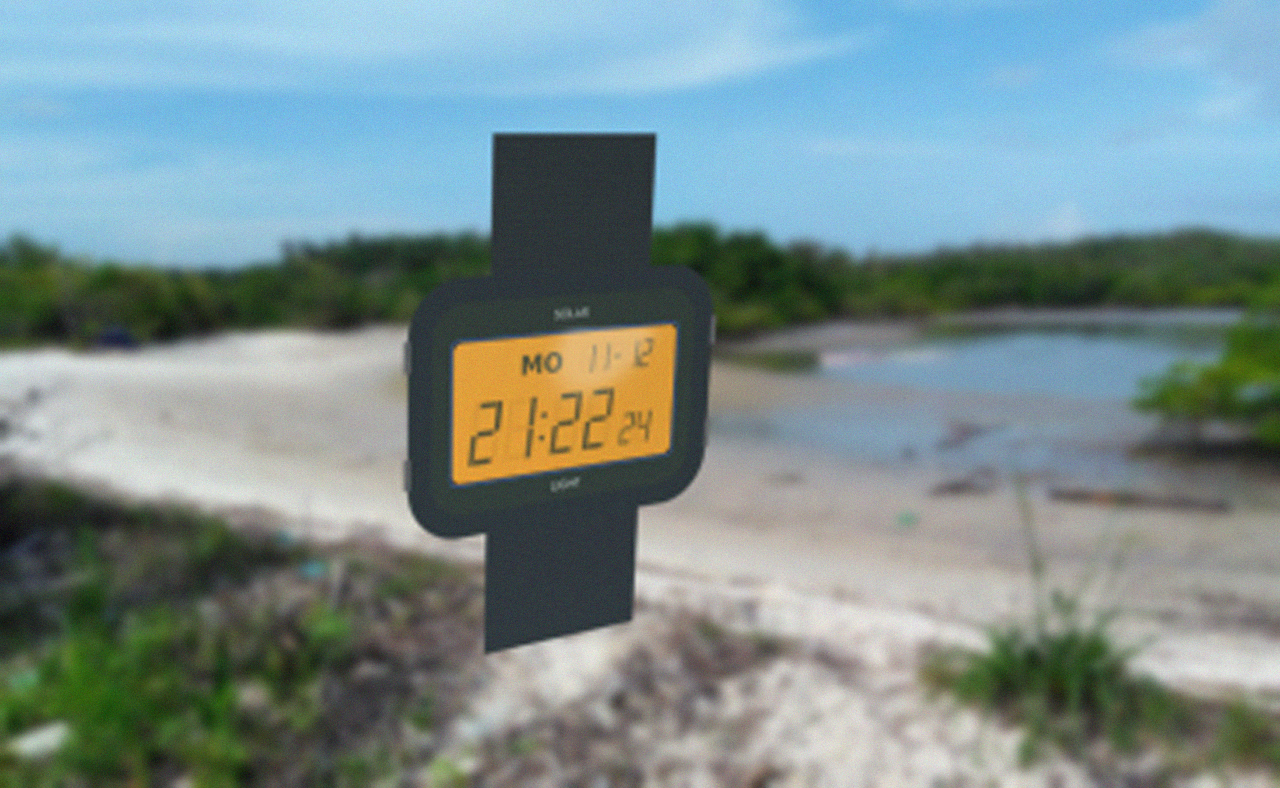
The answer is 21:22:24
